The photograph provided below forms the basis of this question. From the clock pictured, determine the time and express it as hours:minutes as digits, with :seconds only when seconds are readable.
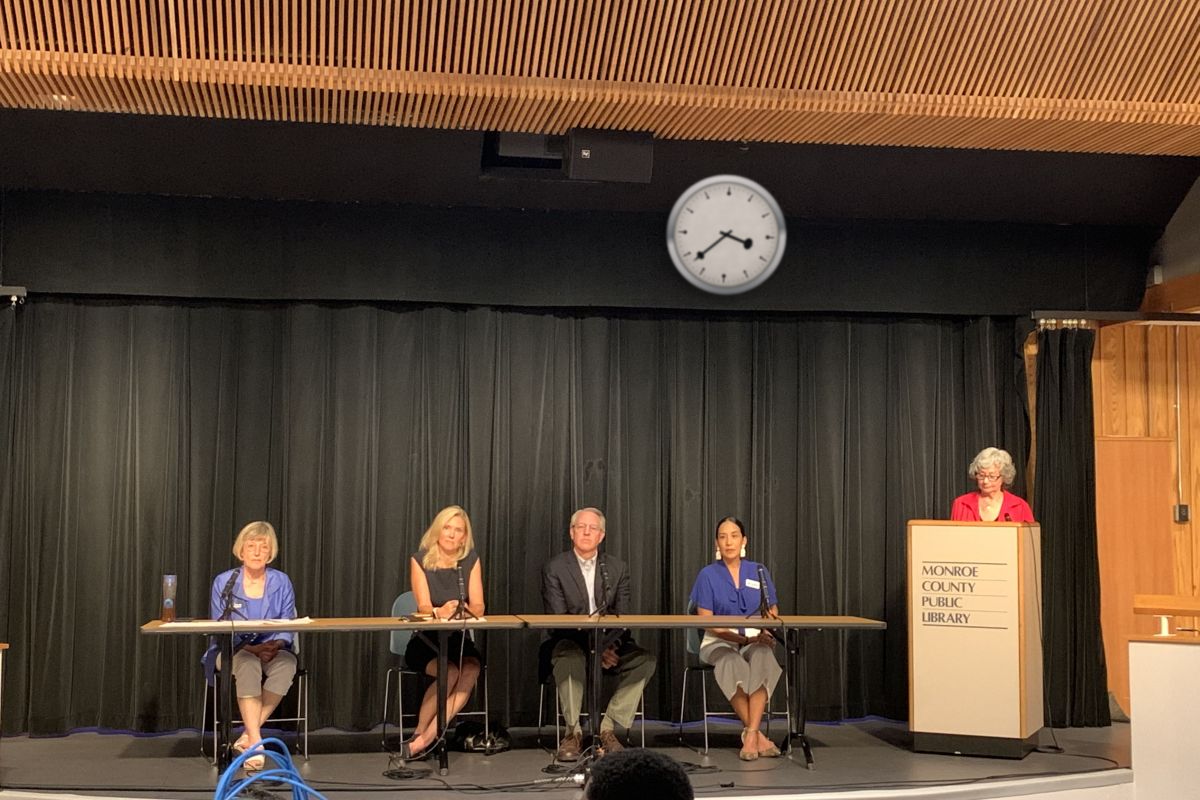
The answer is 3:38
